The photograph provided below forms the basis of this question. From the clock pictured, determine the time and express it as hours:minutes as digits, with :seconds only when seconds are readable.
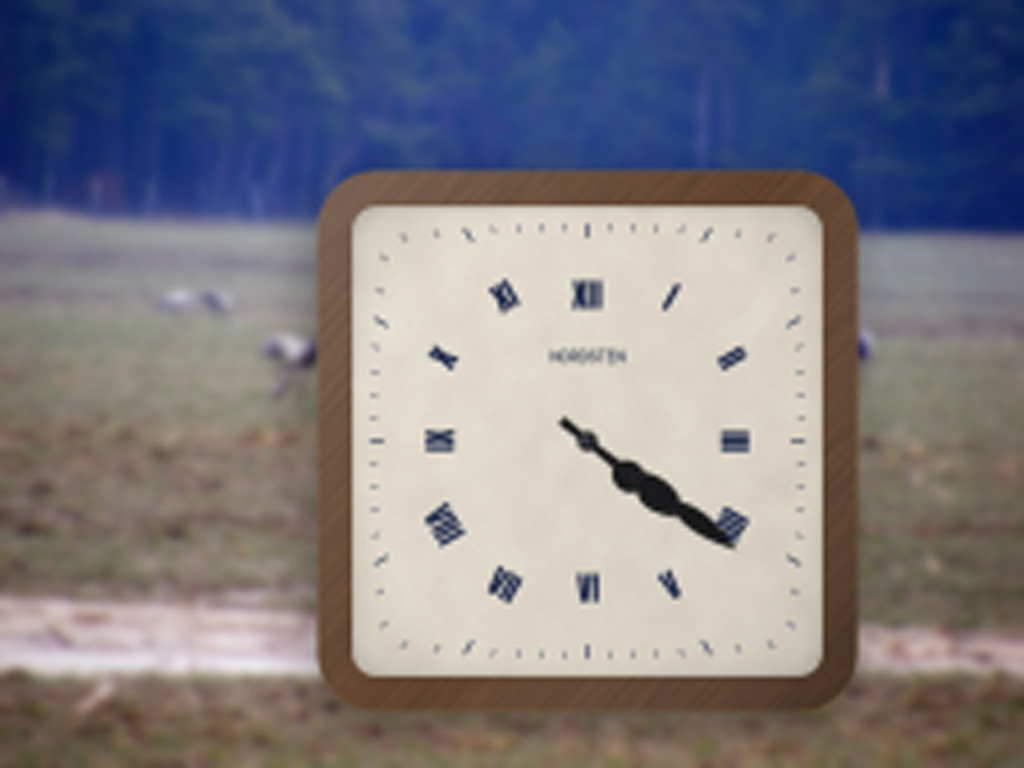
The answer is 4:21
